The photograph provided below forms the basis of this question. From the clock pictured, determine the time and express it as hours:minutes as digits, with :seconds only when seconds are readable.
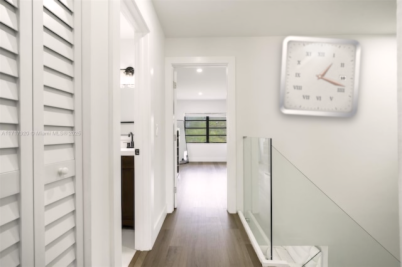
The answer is 1:18
